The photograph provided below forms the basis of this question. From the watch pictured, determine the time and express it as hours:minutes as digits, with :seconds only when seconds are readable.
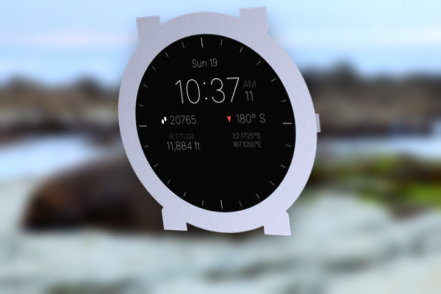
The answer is 10:37:11
